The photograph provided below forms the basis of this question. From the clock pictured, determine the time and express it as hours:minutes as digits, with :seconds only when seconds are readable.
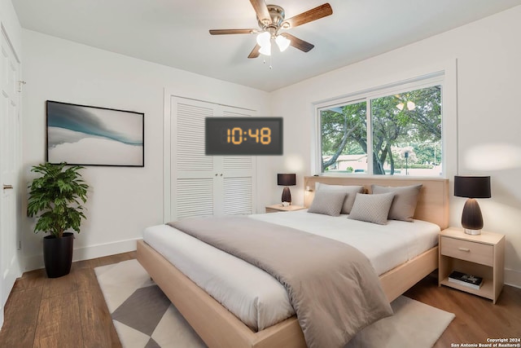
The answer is 10:48
